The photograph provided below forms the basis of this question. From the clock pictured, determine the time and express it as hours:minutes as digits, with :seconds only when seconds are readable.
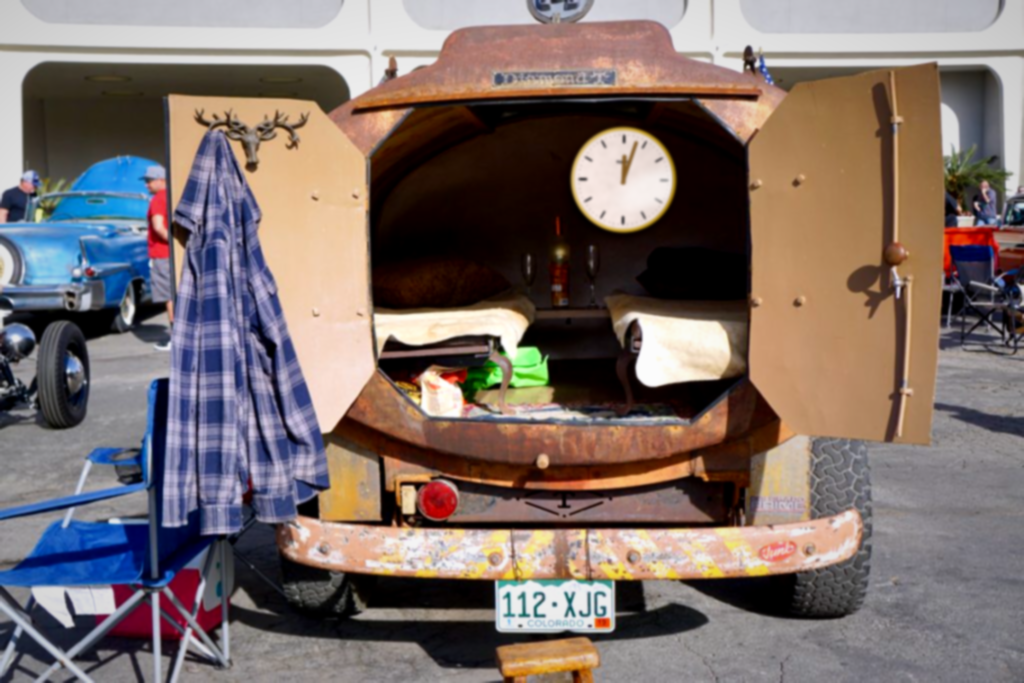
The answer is 12:03
